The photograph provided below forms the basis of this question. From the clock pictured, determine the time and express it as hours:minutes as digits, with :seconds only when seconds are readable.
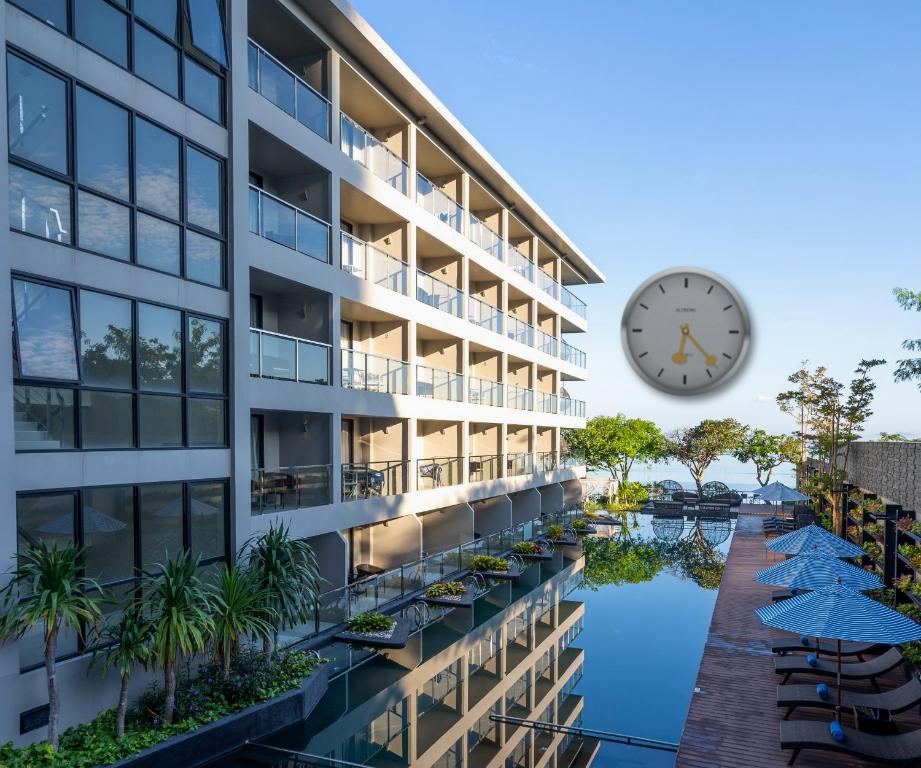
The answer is 6:23
